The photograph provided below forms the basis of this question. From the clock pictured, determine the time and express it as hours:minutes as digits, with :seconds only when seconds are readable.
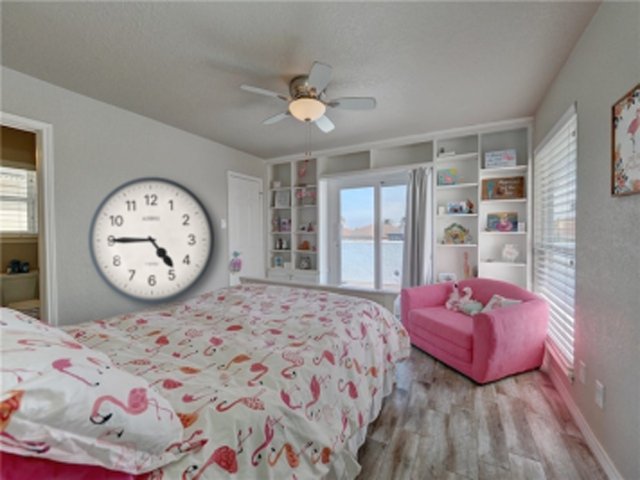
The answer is 4:45
